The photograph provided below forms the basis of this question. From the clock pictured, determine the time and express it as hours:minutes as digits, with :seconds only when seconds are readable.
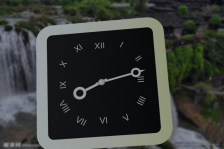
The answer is 8:13
